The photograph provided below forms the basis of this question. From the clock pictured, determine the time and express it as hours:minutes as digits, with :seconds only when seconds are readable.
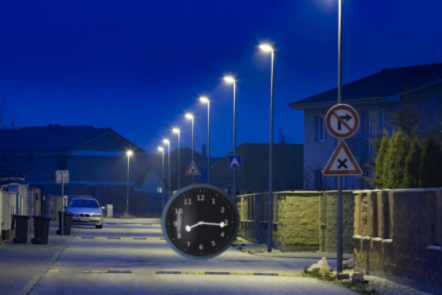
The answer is 8:16
